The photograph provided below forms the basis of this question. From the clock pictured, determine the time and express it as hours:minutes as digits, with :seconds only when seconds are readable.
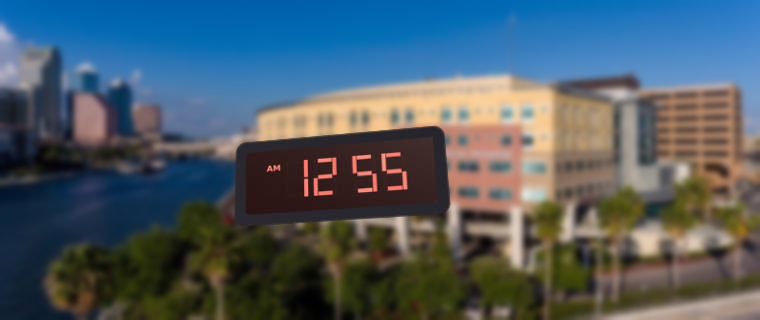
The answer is 12:55
